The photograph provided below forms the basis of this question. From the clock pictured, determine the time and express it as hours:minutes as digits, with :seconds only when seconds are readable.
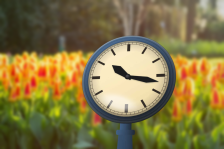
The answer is 10:17
